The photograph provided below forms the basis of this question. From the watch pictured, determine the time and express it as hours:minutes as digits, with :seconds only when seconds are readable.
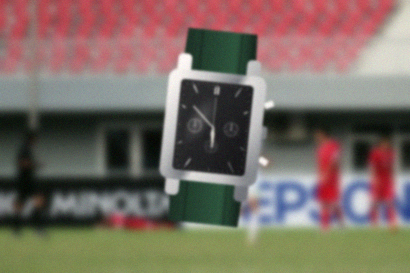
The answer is 5:52
